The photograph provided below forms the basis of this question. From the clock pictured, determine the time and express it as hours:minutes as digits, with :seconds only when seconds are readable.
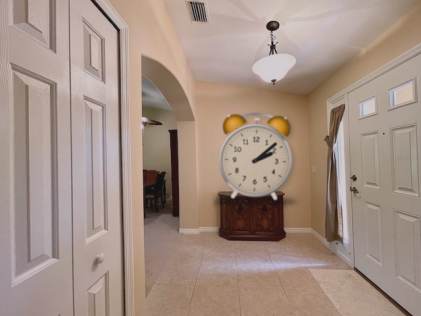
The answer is 2:08
